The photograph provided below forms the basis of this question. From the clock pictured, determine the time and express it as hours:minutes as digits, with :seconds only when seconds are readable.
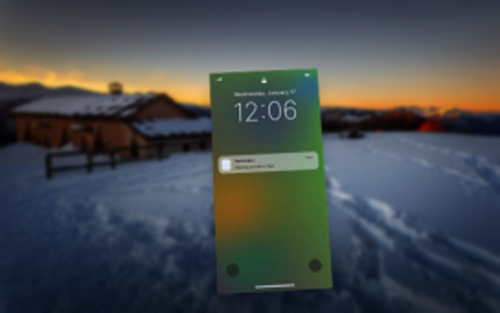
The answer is 12:06
